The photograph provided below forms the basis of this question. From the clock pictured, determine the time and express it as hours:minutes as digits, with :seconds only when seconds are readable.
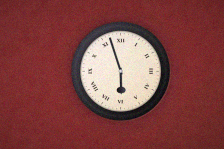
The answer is 5:57
